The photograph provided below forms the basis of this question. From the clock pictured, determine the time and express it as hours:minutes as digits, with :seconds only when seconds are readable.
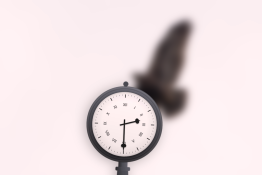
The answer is 2:30
